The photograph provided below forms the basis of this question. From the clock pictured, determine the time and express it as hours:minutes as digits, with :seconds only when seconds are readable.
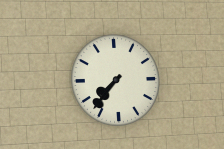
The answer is 7:37
